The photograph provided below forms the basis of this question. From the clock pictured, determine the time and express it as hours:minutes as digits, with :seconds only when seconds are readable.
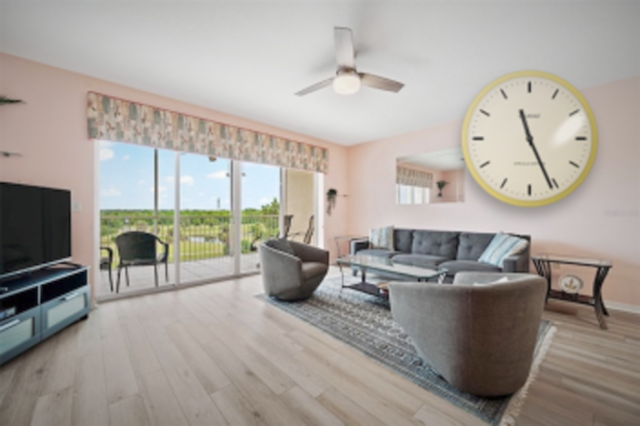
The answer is 11:26
